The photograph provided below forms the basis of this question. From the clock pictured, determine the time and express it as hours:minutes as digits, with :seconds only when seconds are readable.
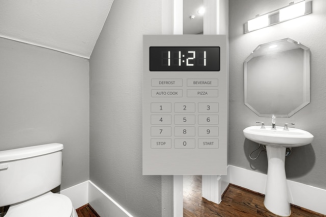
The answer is 11:21
